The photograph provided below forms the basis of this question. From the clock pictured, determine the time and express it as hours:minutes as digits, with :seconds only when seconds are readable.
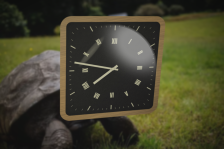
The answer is 7:47
